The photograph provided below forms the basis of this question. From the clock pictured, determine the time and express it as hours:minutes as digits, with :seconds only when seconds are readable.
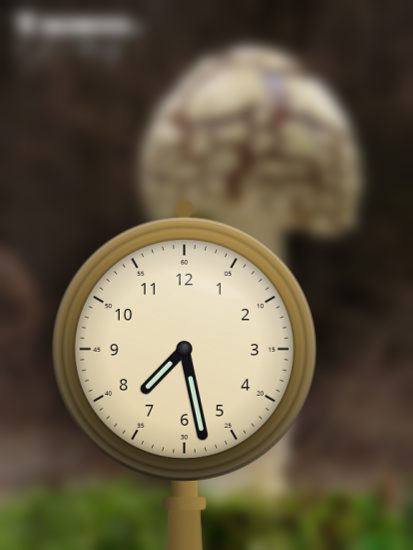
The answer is 7:28
